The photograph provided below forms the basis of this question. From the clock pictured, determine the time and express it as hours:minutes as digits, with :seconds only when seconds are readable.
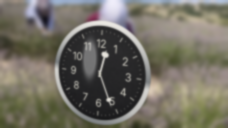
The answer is 12:26
